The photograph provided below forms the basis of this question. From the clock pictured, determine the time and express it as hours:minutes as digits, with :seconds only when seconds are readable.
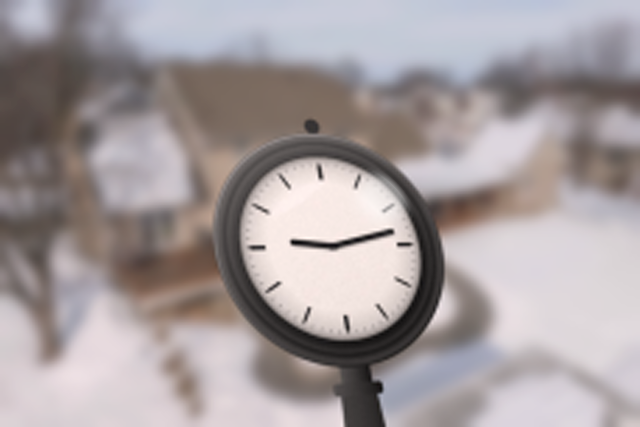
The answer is 9:13
